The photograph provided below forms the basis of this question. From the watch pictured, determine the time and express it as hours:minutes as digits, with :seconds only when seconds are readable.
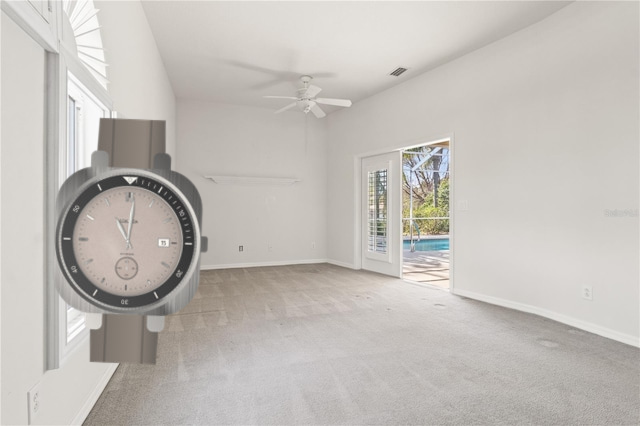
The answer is 11:01
